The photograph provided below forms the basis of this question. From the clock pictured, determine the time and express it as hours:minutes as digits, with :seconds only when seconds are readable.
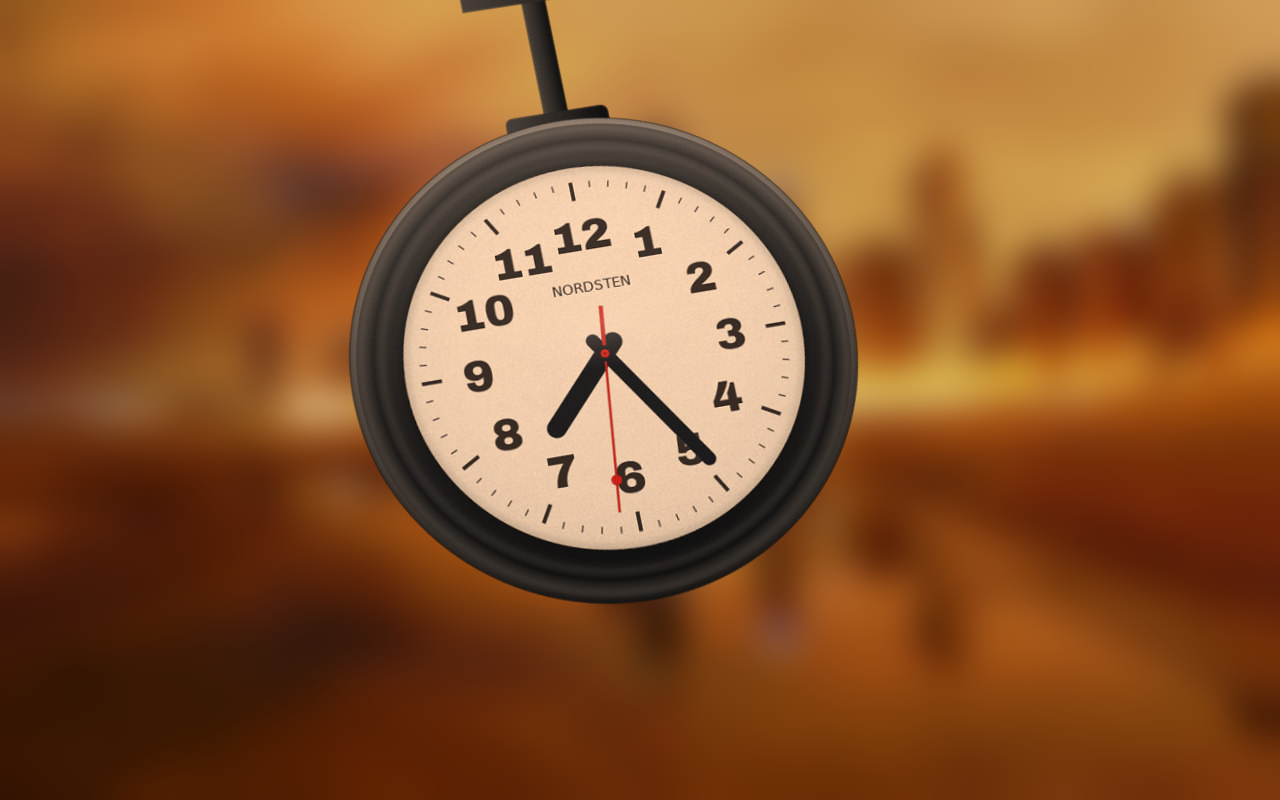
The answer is 7:24:31
